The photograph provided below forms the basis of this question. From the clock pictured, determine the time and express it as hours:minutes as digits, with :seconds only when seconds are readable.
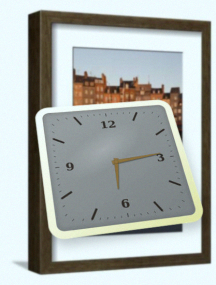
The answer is 6:14
